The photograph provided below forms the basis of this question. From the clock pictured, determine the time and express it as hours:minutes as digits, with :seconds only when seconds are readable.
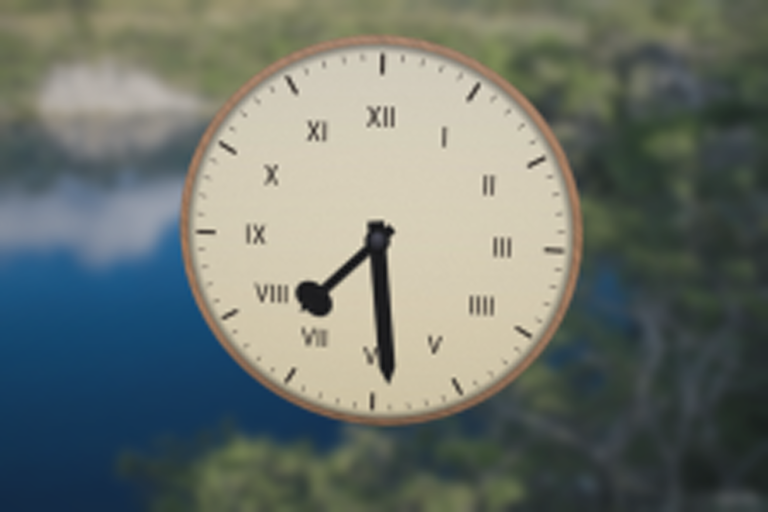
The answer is 7:29
